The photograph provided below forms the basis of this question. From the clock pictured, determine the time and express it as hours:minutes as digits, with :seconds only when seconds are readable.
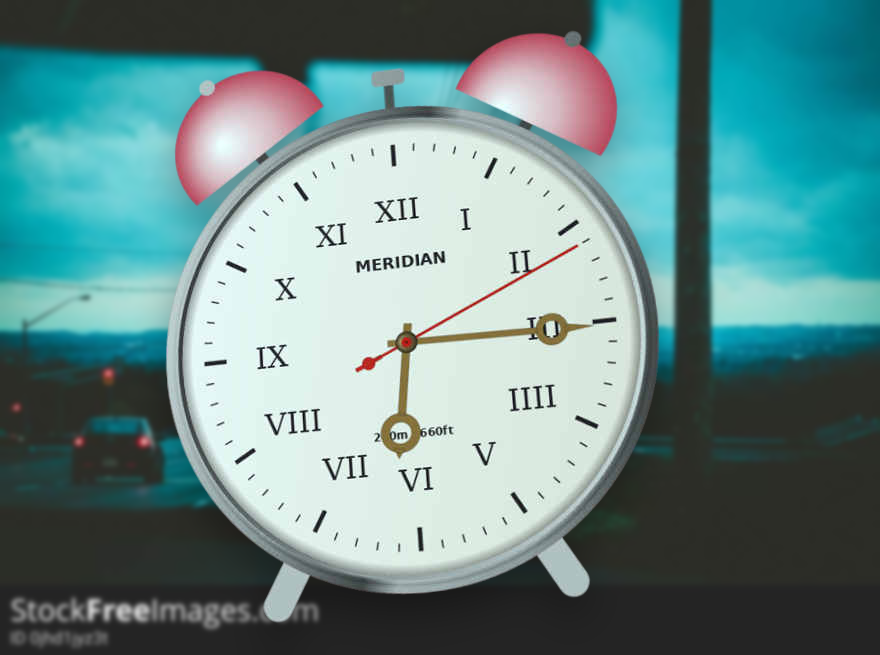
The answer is 6:15:11
